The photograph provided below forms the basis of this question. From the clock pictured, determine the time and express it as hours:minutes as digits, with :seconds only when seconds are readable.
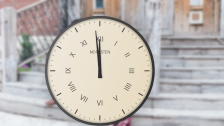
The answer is 11:59
